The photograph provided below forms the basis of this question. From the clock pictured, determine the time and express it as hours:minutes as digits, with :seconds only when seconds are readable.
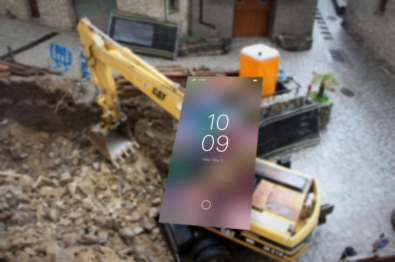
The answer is 10:09
